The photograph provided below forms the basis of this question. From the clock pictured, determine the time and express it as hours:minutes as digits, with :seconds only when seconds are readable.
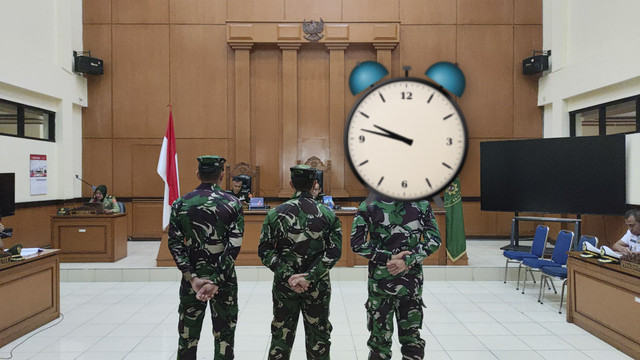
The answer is 9:47
